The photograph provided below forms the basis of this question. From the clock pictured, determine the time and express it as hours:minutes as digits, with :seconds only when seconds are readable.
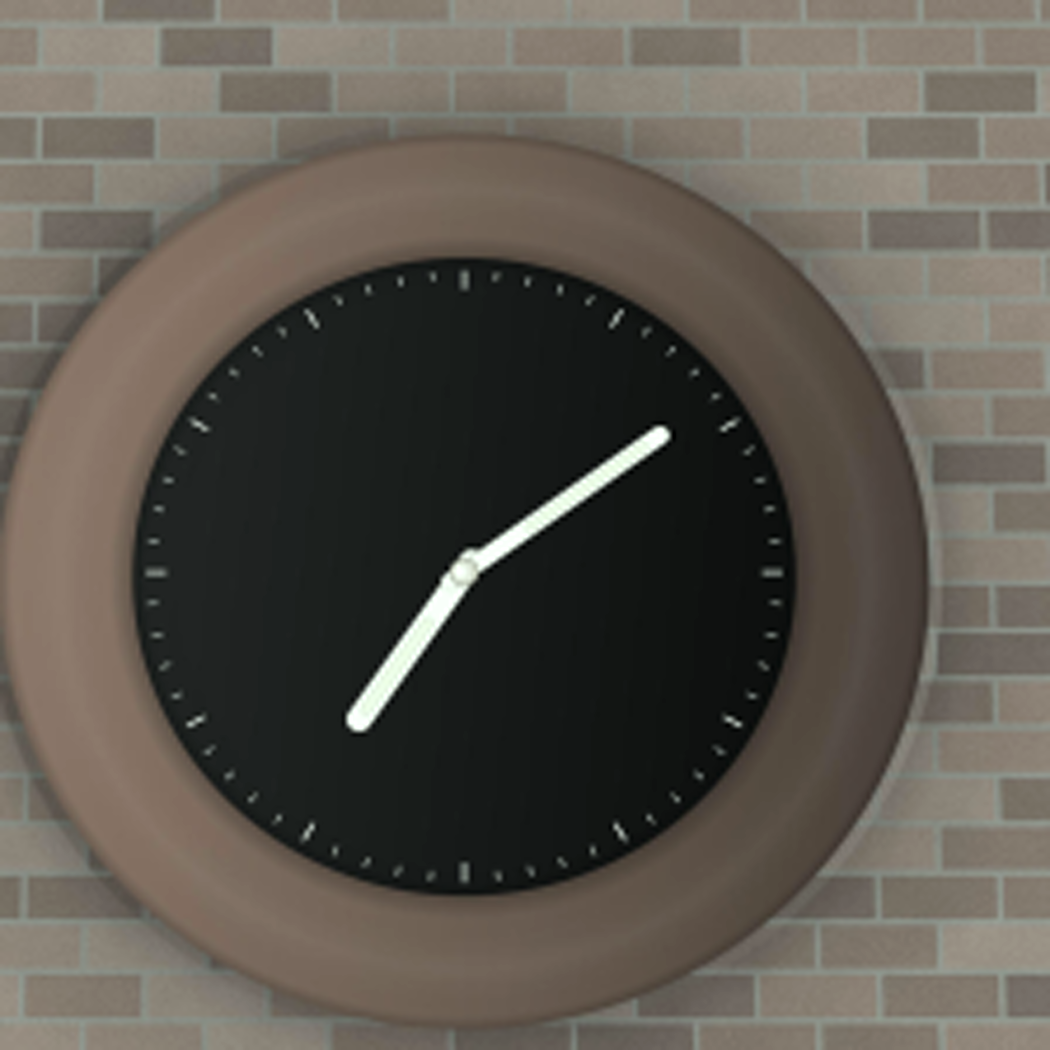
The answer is 7:09
